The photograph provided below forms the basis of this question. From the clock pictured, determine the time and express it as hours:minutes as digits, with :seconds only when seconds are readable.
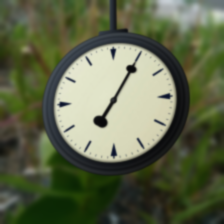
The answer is 7:05
